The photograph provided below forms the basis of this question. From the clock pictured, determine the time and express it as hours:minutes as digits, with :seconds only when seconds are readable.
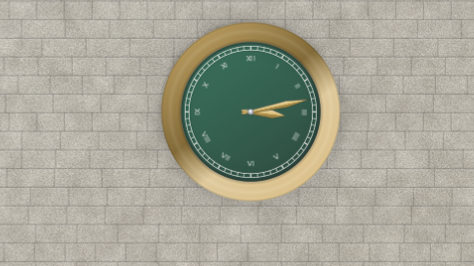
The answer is 3:13
